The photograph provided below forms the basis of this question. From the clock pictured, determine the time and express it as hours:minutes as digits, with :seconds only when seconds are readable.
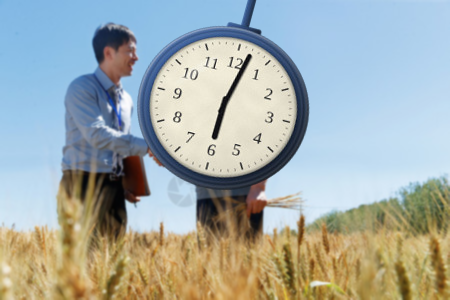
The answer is 6:02
